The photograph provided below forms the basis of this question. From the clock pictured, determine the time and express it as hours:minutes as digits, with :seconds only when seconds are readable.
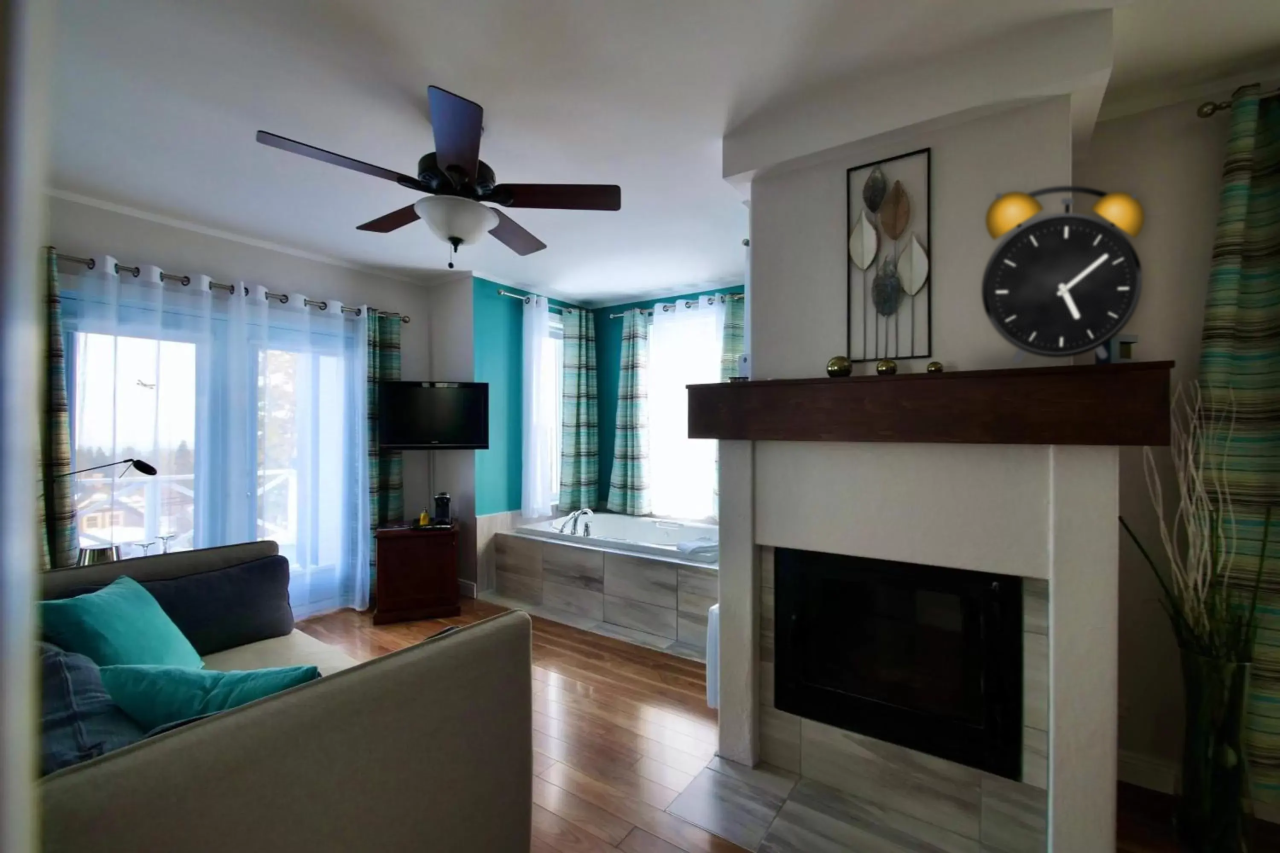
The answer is 5:08
